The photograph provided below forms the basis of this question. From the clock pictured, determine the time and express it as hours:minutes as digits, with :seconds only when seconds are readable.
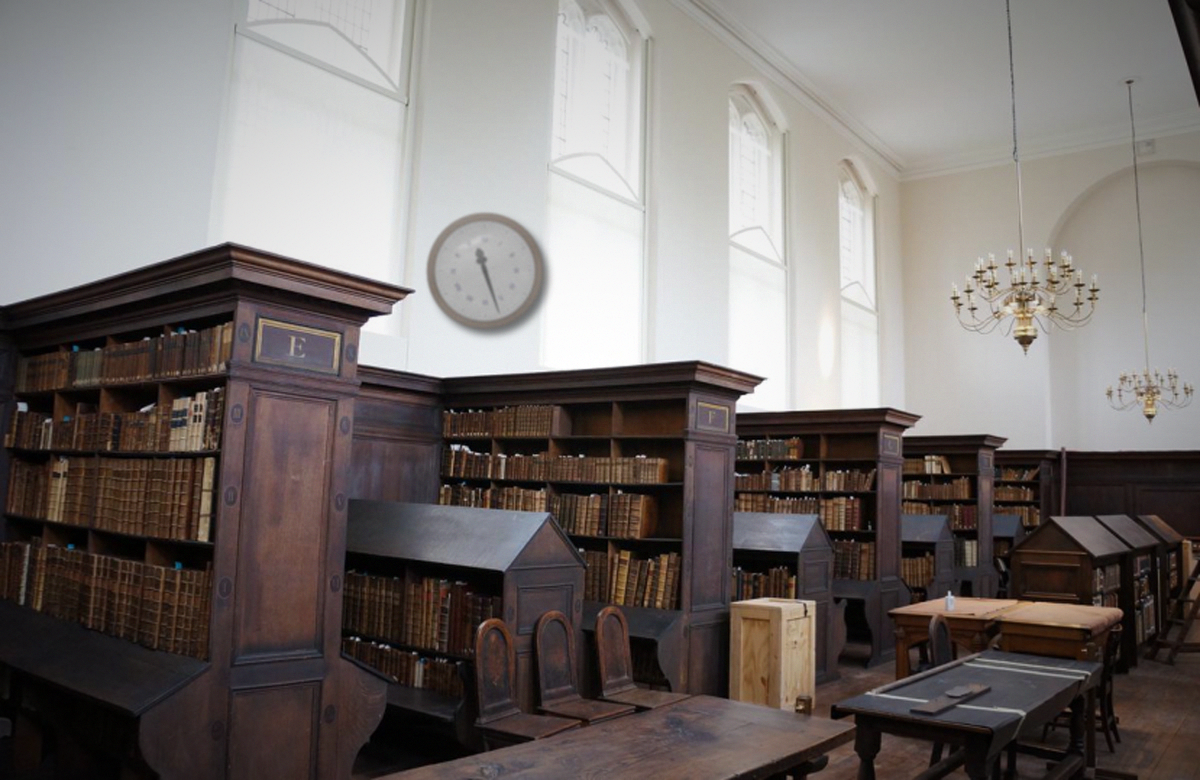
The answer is 11:27
